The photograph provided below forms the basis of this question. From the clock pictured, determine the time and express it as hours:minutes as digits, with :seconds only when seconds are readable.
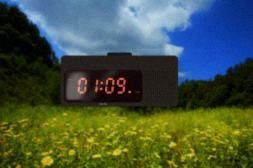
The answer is 1:09
